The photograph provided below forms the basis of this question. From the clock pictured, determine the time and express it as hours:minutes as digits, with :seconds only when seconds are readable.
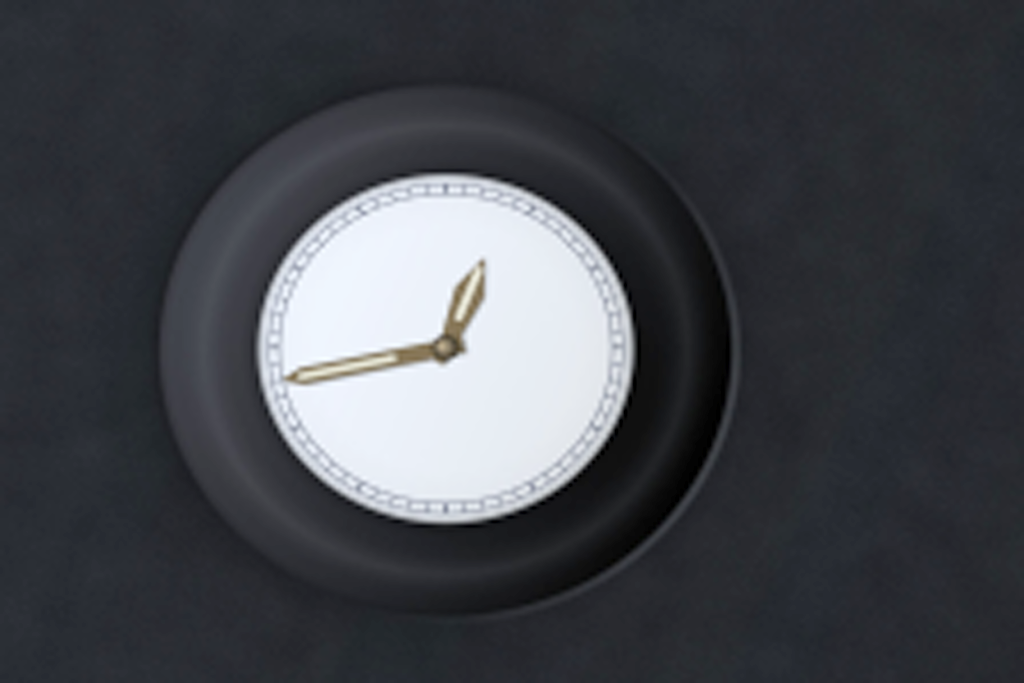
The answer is 12:43
